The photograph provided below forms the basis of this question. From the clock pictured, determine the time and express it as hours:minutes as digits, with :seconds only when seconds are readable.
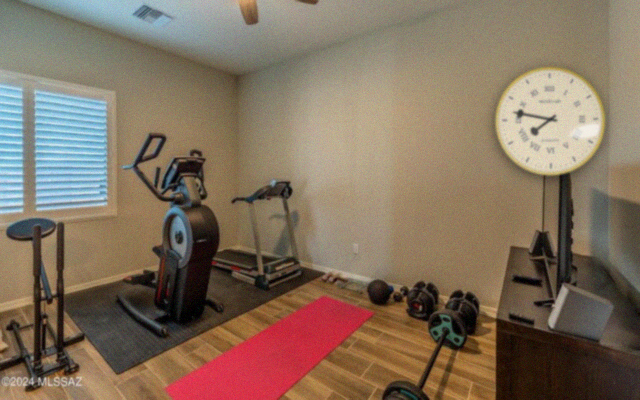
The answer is 7:47
